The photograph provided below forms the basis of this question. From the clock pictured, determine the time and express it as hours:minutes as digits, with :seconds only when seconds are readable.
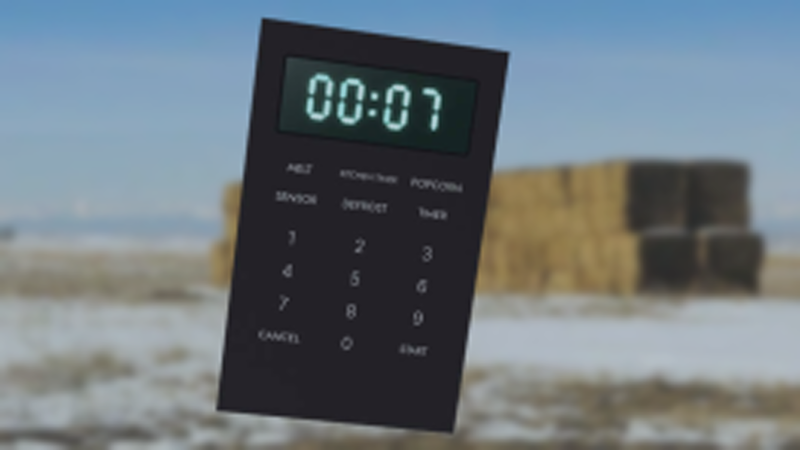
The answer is 0:07
